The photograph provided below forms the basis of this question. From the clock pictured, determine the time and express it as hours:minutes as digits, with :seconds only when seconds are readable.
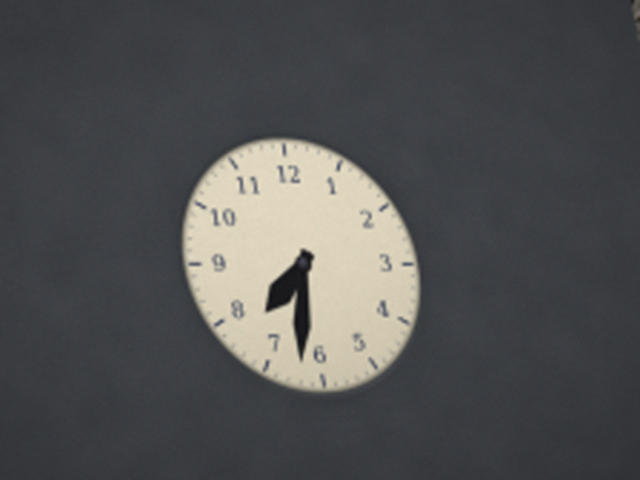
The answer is 7:32
